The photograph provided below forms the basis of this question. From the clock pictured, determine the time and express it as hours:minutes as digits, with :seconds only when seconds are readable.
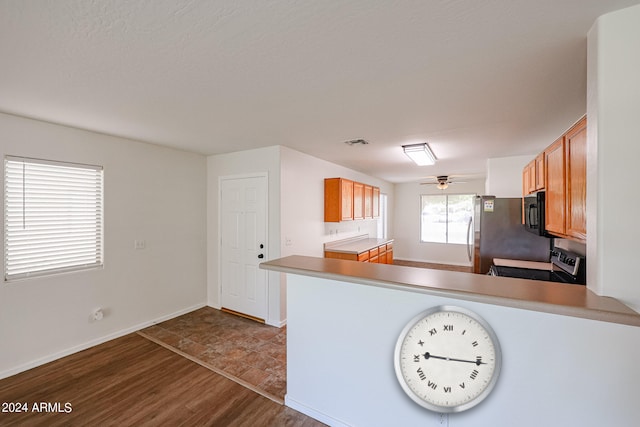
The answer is 9:16
